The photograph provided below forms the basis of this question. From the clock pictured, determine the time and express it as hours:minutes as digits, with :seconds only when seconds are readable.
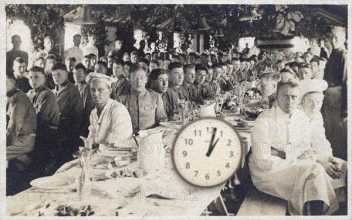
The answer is 1:02
